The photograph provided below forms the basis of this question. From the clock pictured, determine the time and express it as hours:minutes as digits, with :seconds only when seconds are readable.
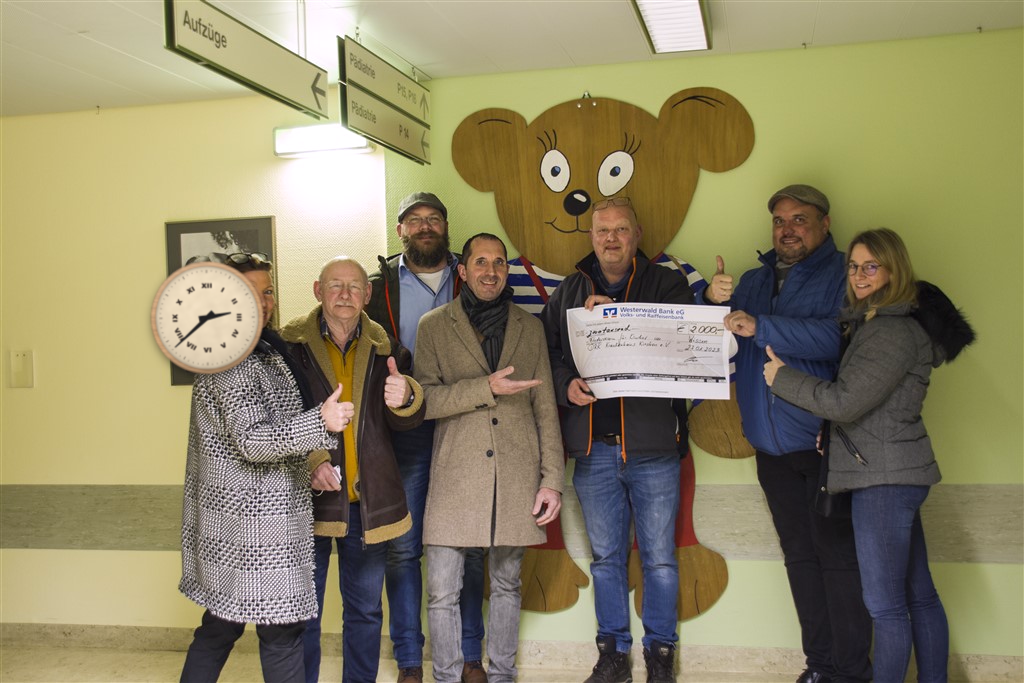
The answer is 2:38
